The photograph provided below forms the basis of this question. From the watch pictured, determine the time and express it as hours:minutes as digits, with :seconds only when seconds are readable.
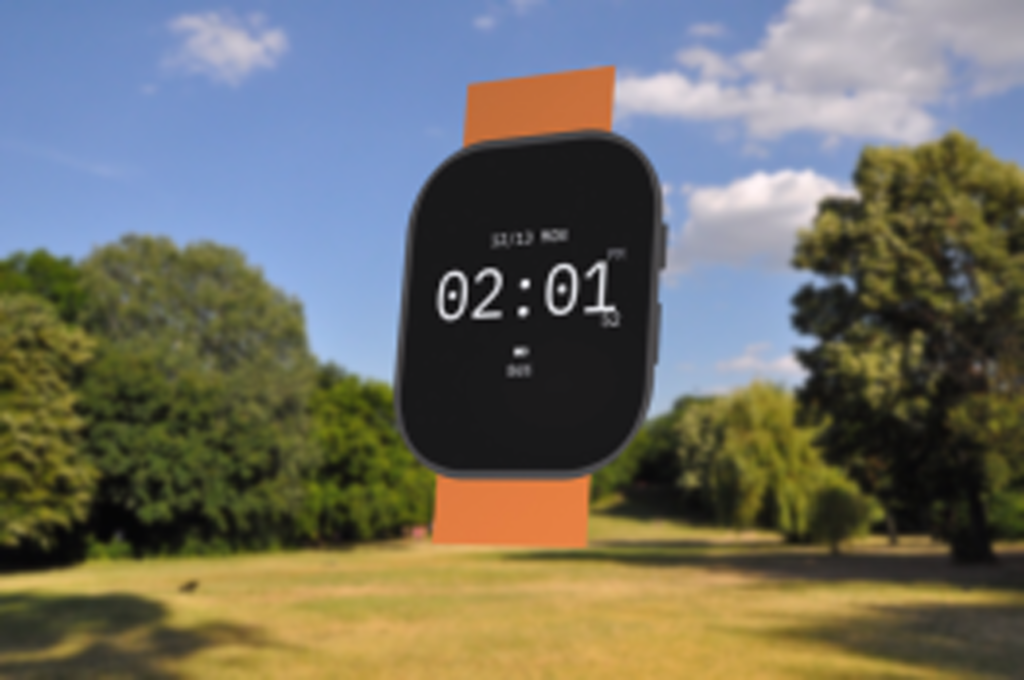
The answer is 2:01
